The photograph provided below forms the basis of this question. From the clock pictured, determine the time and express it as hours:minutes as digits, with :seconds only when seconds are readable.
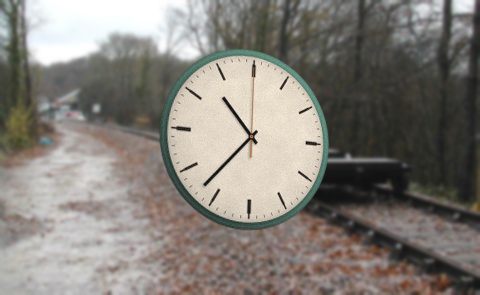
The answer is 10:37:00
